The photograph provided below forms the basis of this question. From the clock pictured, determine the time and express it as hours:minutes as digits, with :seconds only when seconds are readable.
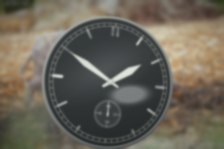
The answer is 1:50
